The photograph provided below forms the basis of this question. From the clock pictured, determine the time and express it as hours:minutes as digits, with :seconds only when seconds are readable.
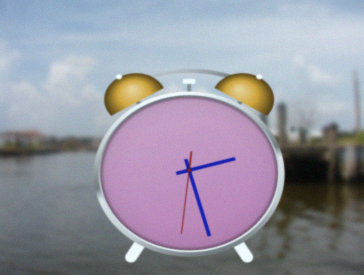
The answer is 2:27:31
